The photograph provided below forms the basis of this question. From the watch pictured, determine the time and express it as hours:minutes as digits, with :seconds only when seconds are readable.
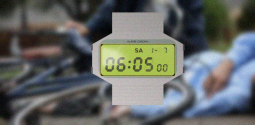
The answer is 6:05:00
